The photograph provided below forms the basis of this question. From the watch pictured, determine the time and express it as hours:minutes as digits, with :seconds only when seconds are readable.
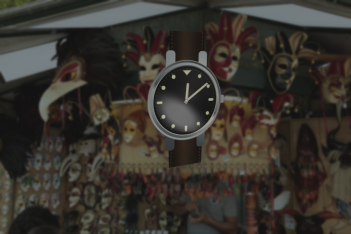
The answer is 12:09
